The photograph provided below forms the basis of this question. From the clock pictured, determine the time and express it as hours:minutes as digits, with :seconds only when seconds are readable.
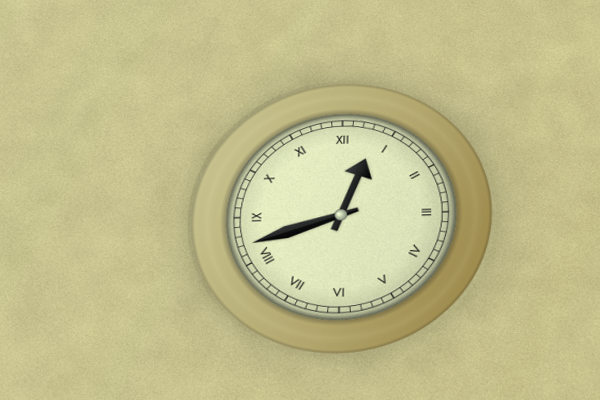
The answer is 12:42
